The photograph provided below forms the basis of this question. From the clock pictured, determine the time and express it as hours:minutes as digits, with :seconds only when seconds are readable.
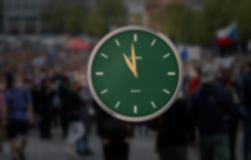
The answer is 10:59
